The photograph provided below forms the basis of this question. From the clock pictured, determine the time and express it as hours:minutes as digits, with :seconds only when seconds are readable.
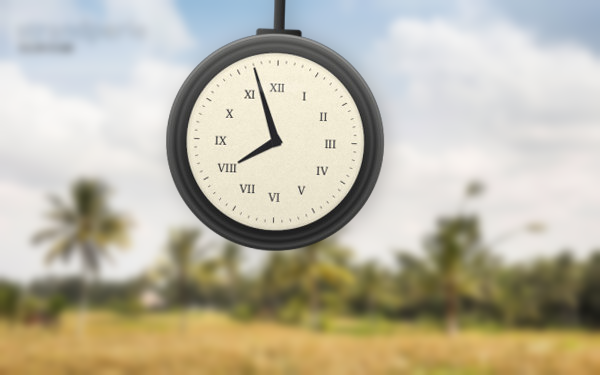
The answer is 7:57
